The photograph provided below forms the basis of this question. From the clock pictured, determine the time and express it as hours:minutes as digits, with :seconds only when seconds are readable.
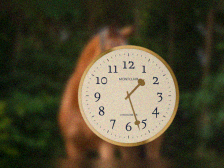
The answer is 1:27
